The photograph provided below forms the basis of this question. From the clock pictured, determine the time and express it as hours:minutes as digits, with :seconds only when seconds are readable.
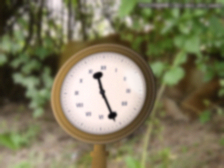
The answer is 11:26
